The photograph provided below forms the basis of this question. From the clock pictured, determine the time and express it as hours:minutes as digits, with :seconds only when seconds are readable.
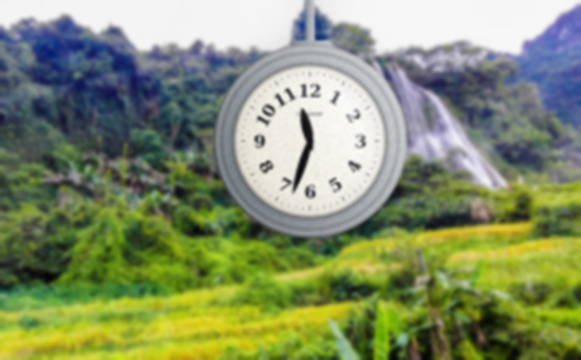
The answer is 11:33
